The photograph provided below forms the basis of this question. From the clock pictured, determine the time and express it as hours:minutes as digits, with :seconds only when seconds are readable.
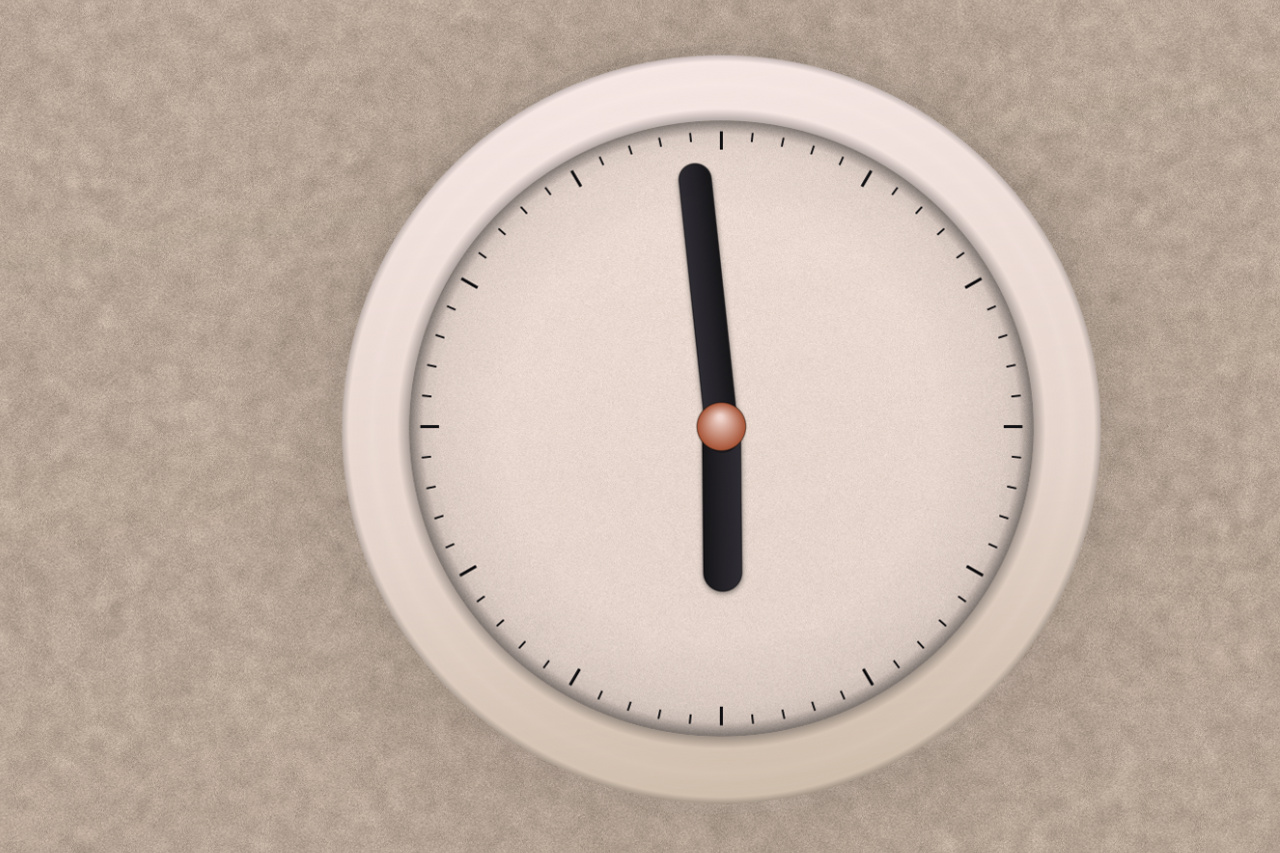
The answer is 5:59
